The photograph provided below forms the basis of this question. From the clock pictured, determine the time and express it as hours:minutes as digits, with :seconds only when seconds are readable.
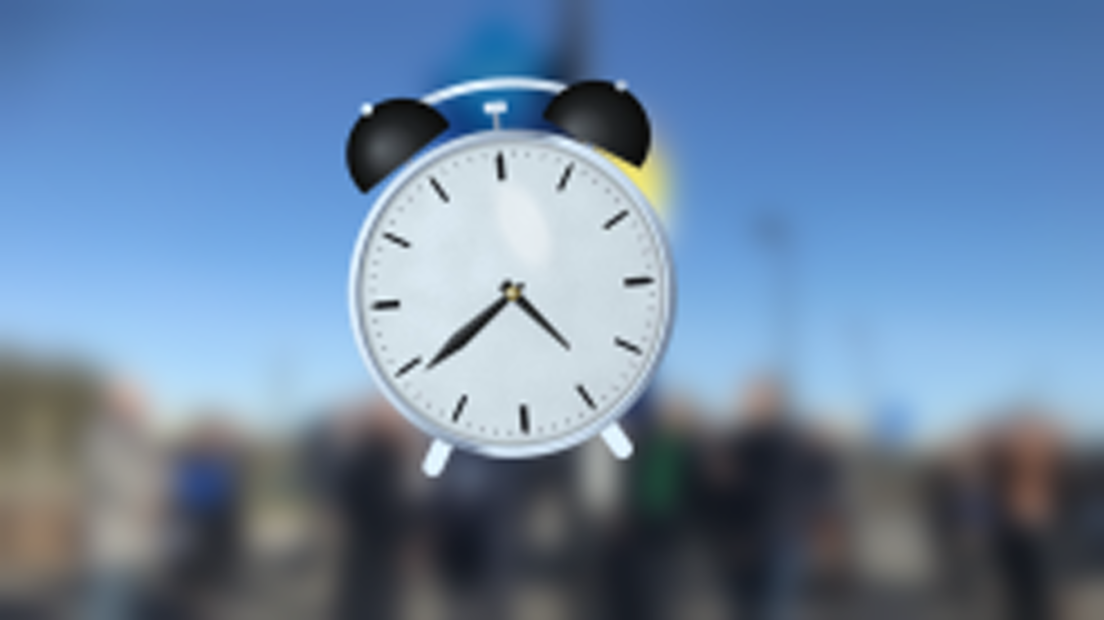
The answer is 4:39
